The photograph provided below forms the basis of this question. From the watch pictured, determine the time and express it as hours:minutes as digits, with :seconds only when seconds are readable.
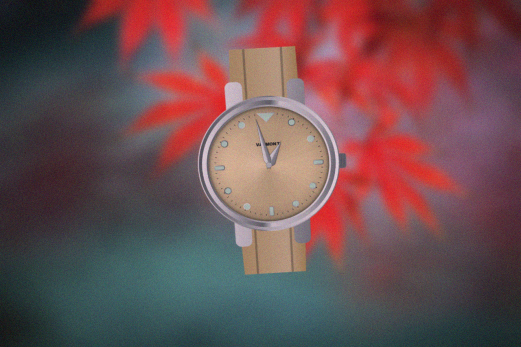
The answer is 12:58
